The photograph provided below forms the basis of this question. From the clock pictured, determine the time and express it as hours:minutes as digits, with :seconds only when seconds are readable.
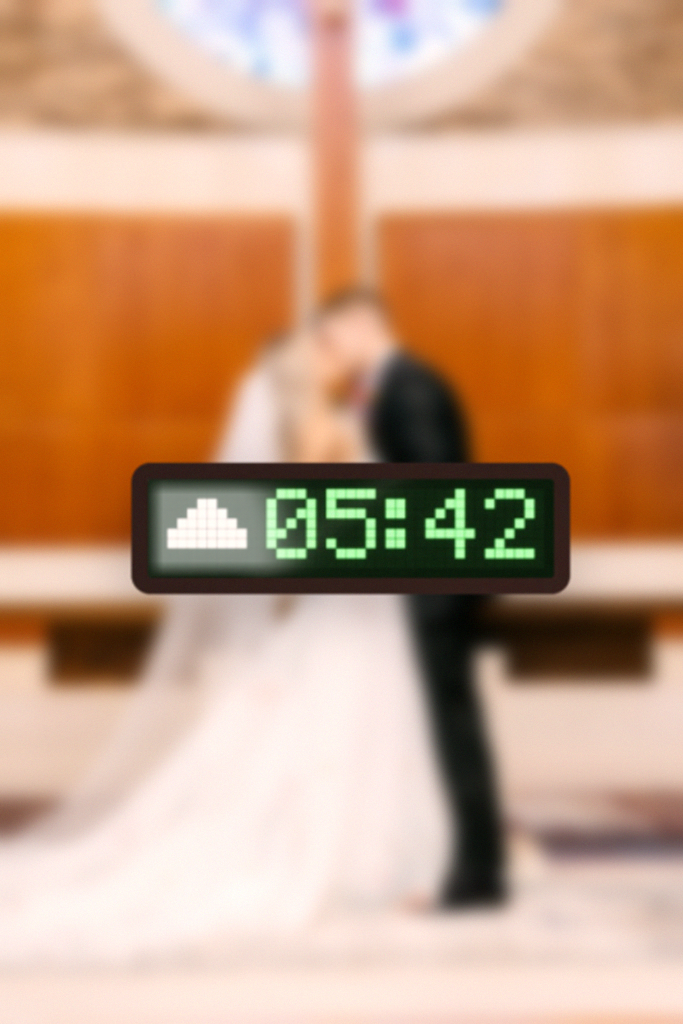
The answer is 5:42
